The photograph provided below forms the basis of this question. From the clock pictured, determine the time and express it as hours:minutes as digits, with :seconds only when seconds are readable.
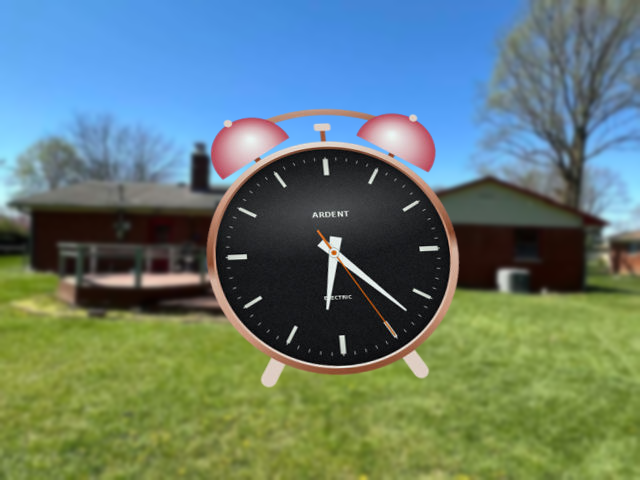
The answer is 6:22:25
